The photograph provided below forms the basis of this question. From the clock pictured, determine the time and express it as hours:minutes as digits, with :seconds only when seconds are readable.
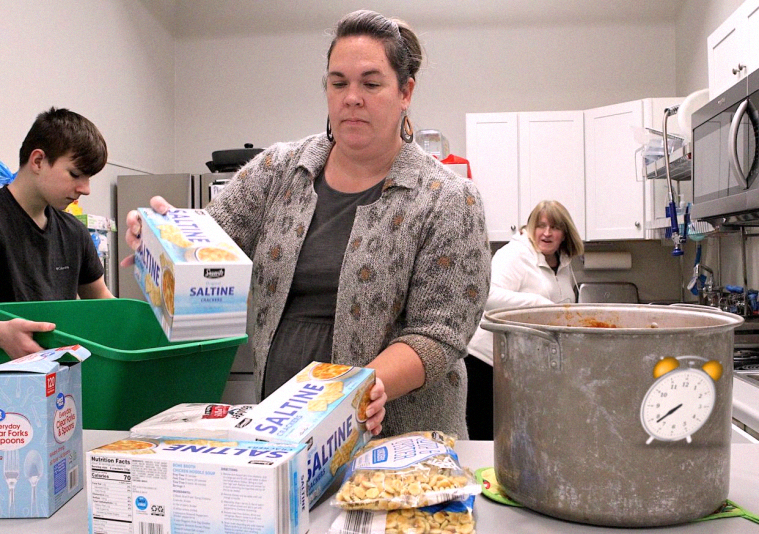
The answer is 7:38
